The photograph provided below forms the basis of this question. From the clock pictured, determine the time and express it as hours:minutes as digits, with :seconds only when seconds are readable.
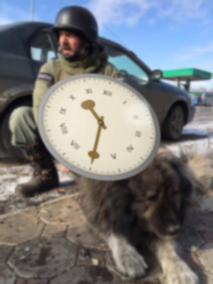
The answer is 10:30
